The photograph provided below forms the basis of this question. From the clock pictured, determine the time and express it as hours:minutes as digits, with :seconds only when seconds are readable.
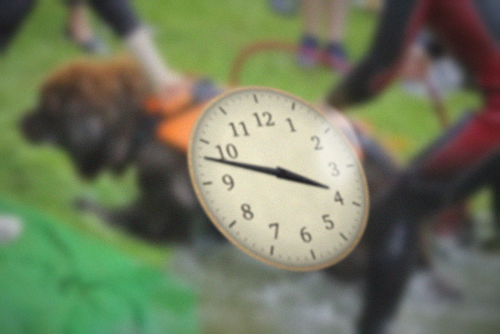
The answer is 3:48
